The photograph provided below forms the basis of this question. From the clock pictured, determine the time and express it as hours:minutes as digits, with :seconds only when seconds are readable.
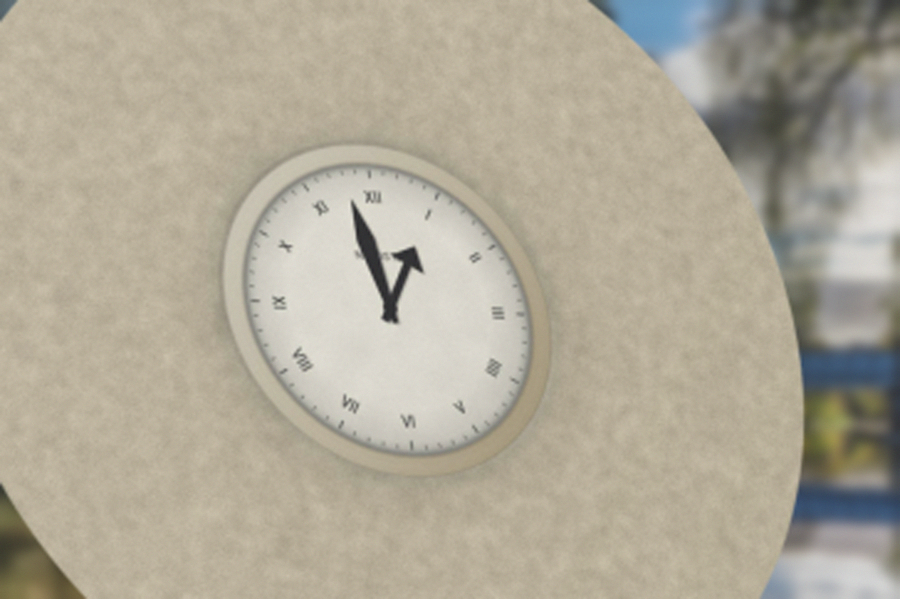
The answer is 12:58
